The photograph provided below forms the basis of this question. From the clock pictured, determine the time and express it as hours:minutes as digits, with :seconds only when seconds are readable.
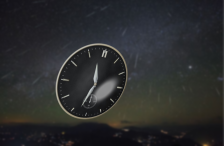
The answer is 11:33
